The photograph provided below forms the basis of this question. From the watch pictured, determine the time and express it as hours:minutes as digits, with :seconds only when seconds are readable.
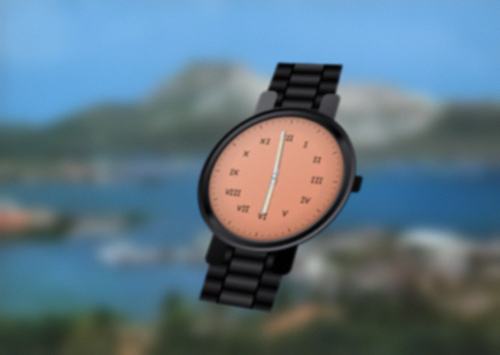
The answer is 5:59
